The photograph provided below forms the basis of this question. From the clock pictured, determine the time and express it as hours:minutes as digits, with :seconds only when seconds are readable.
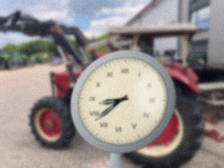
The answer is 8:38
